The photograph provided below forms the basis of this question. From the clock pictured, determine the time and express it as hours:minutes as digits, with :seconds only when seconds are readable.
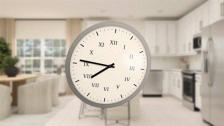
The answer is 7:46
